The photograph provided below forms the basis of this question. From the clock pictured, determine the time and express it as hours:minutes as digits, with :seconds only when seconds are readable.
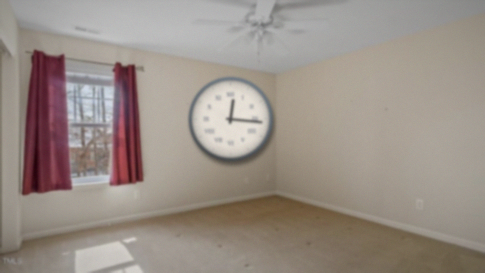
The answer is 12:16
